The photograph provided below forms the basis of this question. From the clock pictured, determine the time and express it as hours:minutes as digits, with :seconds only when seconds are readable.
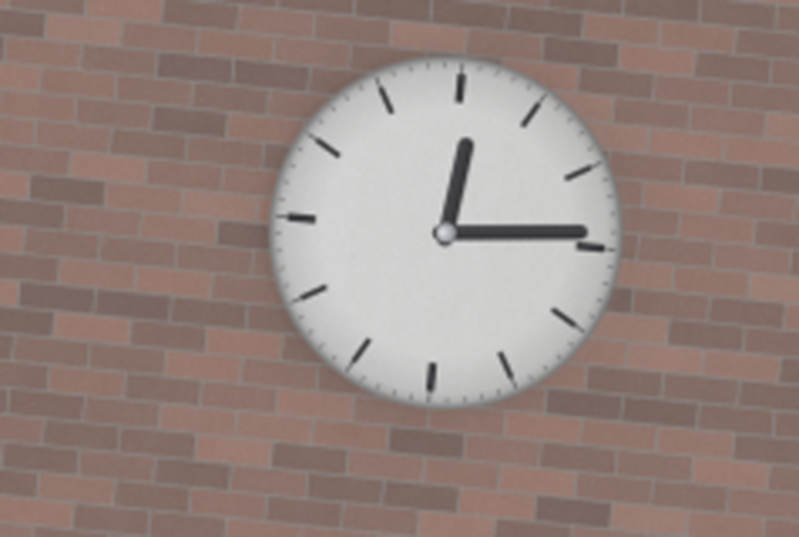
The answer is 12:14
